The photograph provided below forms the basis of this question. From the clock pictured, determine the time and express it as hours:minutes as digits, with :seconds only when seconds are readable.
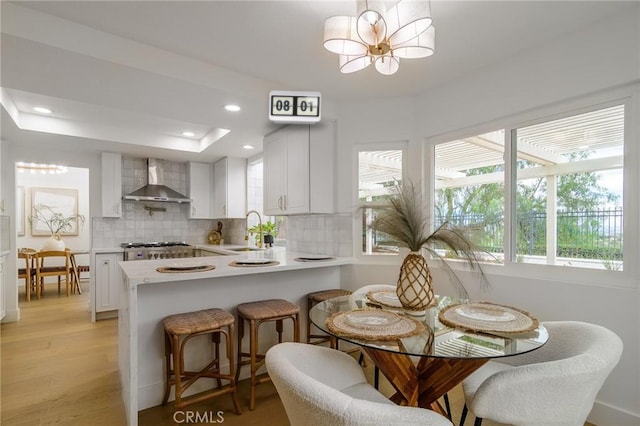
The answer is 8:01
